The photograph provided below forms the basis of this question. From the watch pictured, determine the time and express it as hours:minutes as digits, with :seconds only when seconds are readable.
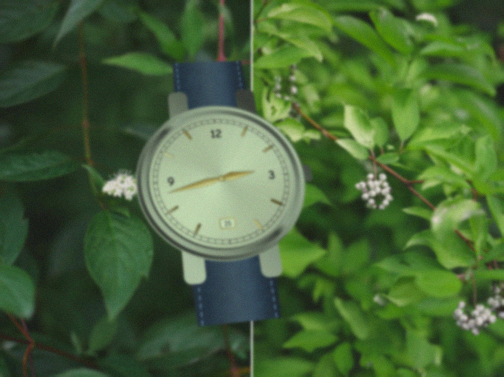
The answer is 2:43
